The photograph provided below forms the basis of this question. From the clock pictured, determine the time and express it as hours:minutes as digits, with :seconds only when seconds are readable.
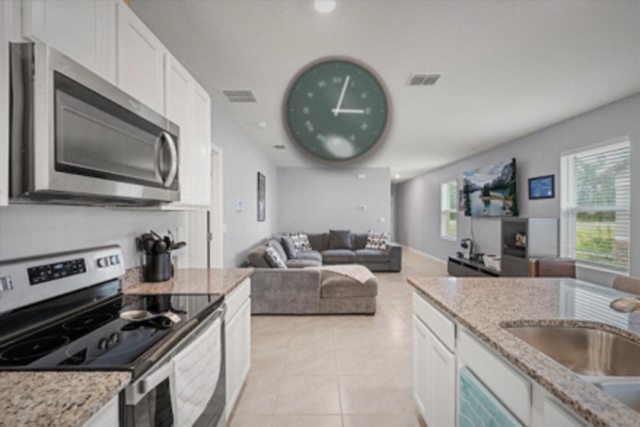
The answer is 3:03
